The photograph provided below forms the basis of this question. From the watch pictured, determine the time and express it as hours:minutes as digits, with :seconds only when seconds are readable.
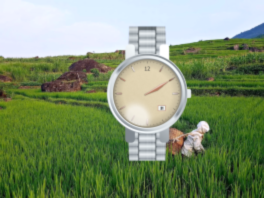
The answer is 2:10
